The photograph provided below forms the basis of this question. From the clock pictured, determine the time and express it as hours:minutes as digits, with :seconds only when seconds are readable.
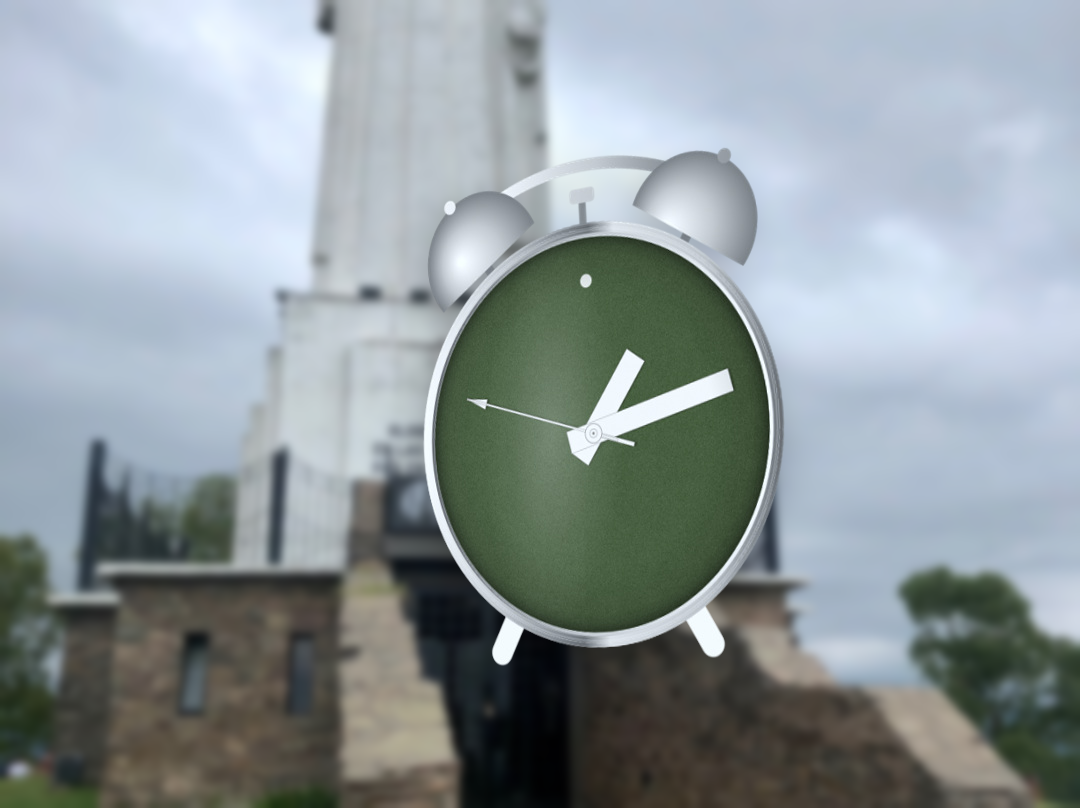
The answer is 1:12:48
